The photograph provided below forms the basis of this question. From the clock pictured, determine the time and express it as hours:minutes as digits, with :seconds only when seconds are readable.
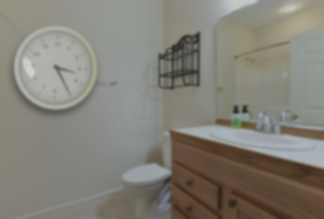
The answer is 3:25
